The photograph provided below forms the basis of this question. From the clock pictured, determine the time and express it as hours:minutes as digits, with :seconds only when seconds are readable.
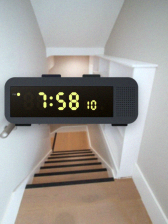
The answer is 7:58:10
